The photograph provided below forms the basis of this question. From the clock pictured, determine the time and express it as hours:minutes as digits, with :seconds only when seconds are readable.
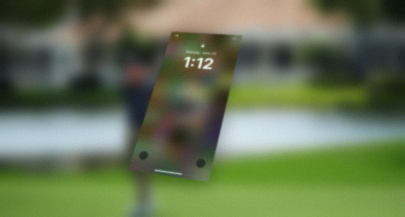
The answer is 1:12
